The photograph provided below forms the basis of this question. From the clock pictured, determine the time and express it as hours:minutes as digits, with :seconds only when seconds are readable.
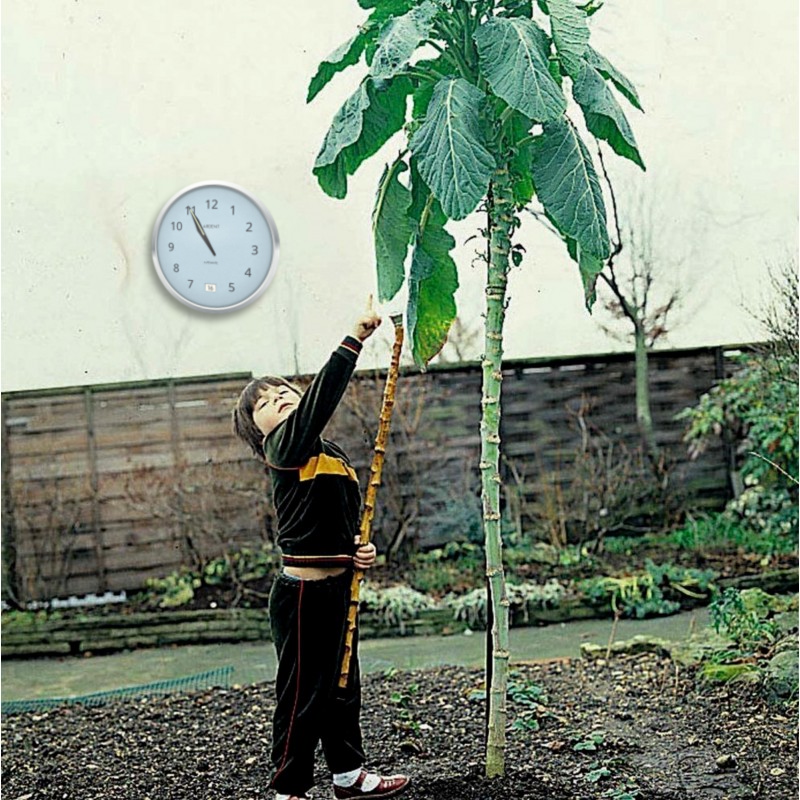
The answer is 10:55
